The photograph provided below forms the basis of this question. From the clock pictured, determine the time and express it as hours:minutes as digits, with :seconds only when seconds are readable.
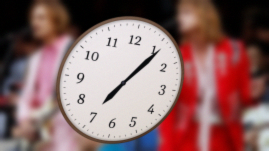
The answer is 7:06
